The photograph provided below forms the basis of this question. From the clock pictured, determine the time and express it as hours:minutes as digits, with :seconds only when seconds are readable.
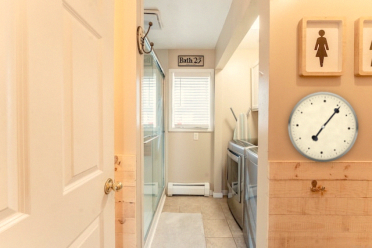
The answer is 7:06
